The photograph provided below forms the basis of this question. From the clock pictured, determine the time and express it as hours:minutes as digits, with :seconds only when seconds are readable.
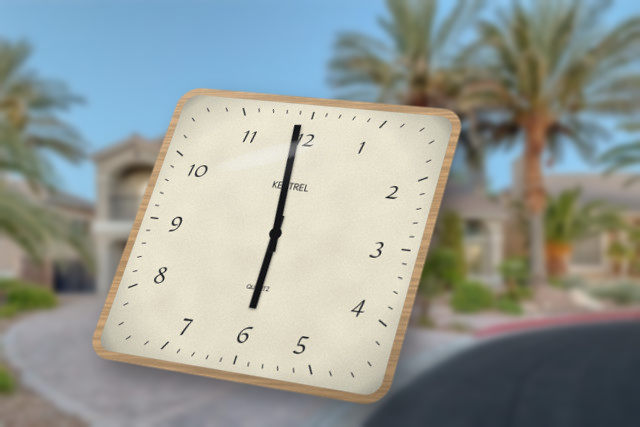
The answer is 5:59
